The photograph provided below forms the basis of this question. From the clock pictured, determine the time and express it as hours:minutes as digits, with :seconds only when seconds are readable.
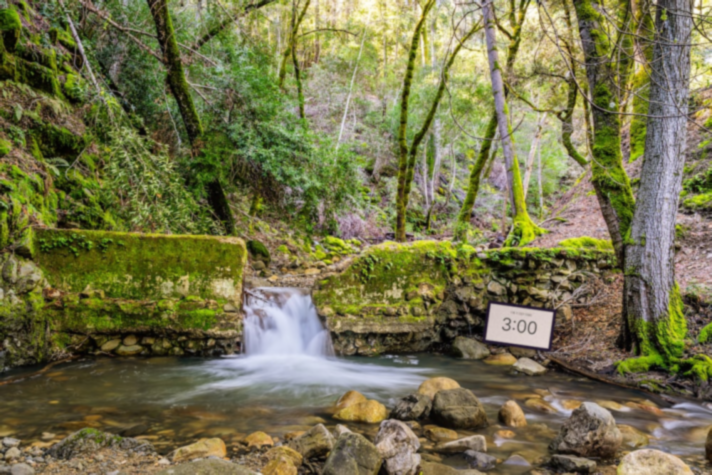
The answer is 3:00
